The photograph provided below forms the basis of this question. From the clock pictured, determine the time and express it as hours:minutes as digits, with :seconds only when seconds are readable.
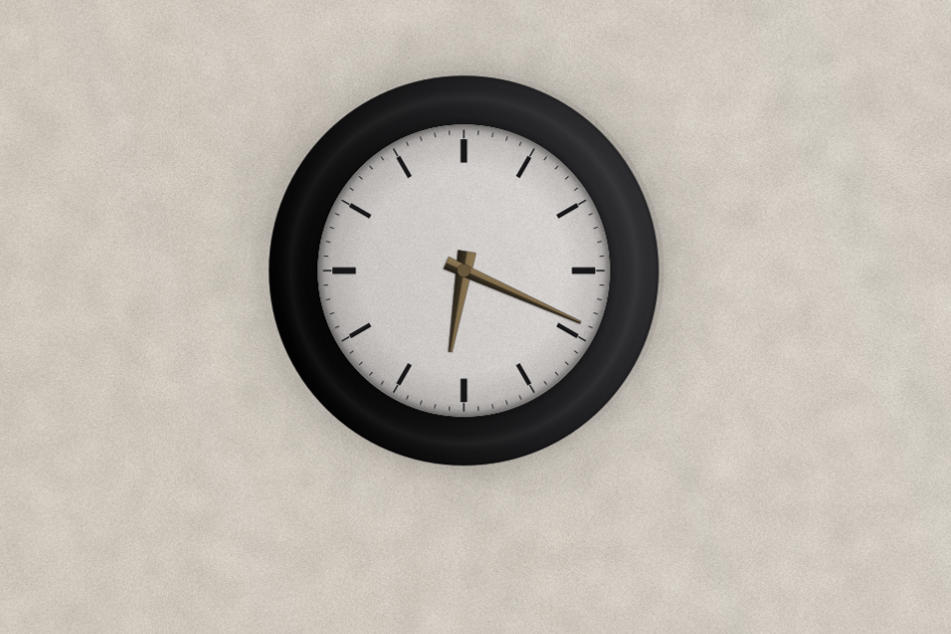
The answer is 6:19
